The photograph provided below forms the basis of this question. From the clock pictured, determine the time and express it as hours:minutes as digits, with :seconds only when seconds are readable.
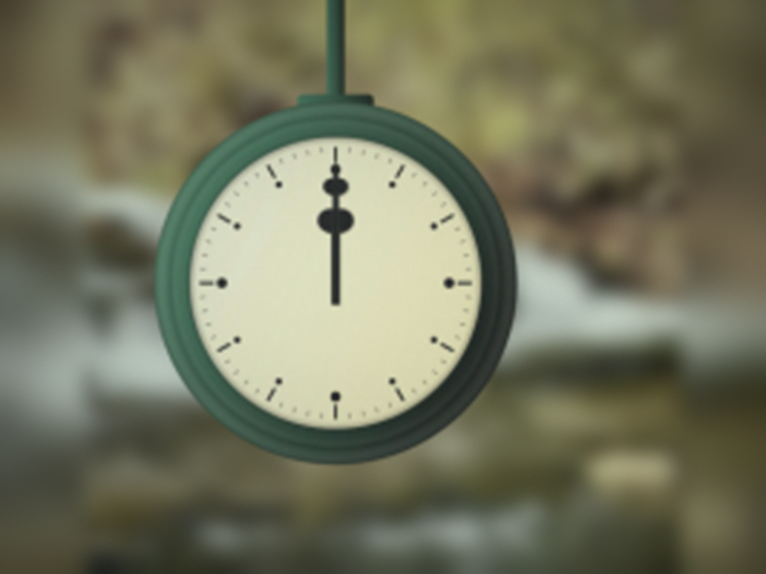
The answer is 12:00
